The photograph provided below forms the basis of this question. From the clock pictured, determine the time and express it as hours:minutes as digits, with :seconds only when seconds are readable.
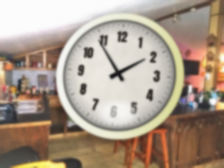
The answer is 1:54
